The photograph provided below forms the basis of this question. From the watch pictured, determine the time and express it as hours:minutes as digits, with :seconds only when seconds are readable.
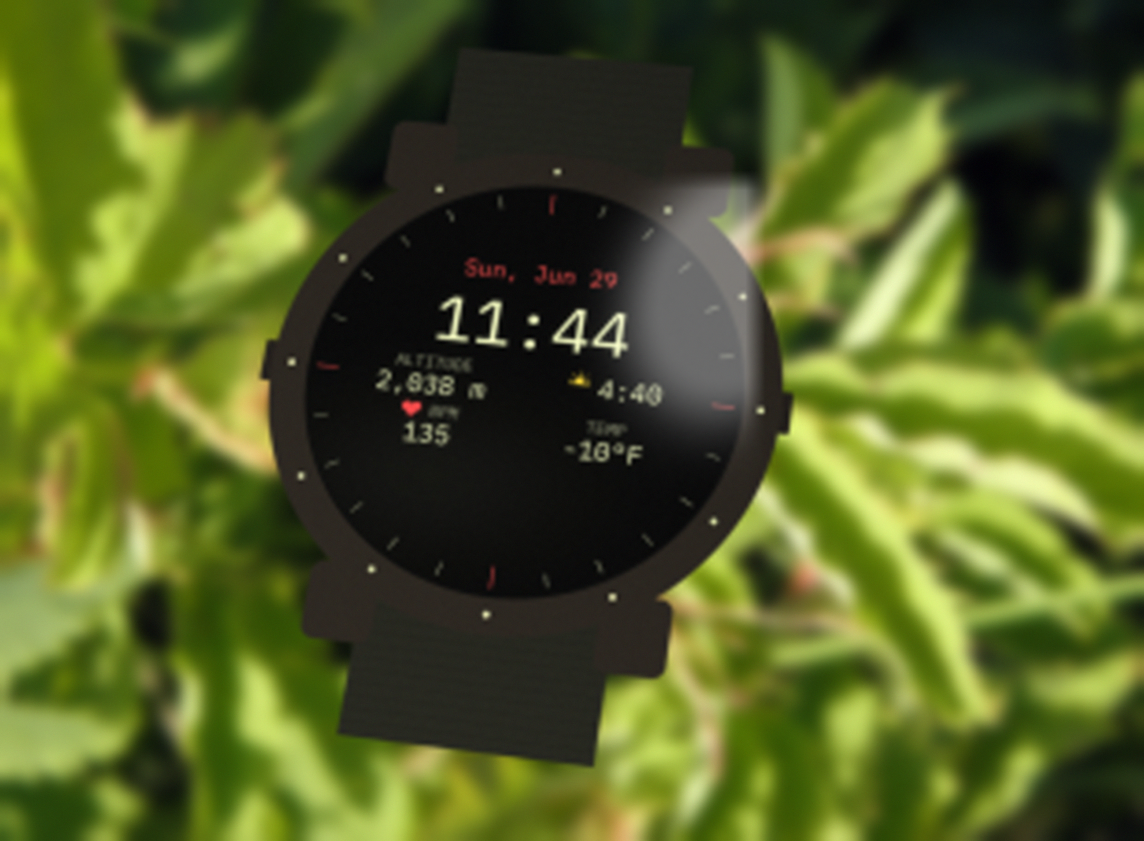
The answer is 11:44
